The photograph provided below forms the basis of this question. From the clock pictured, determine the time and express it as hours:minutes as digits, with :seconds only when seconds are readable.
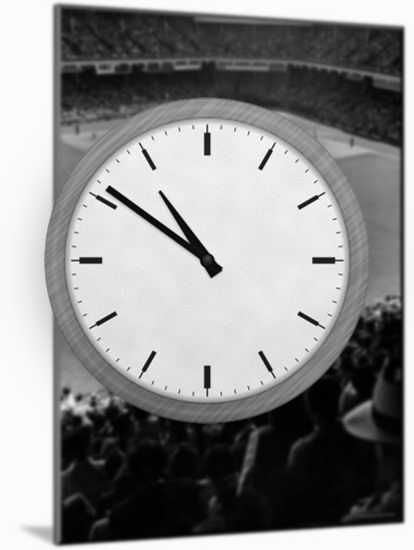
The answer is 10:51
